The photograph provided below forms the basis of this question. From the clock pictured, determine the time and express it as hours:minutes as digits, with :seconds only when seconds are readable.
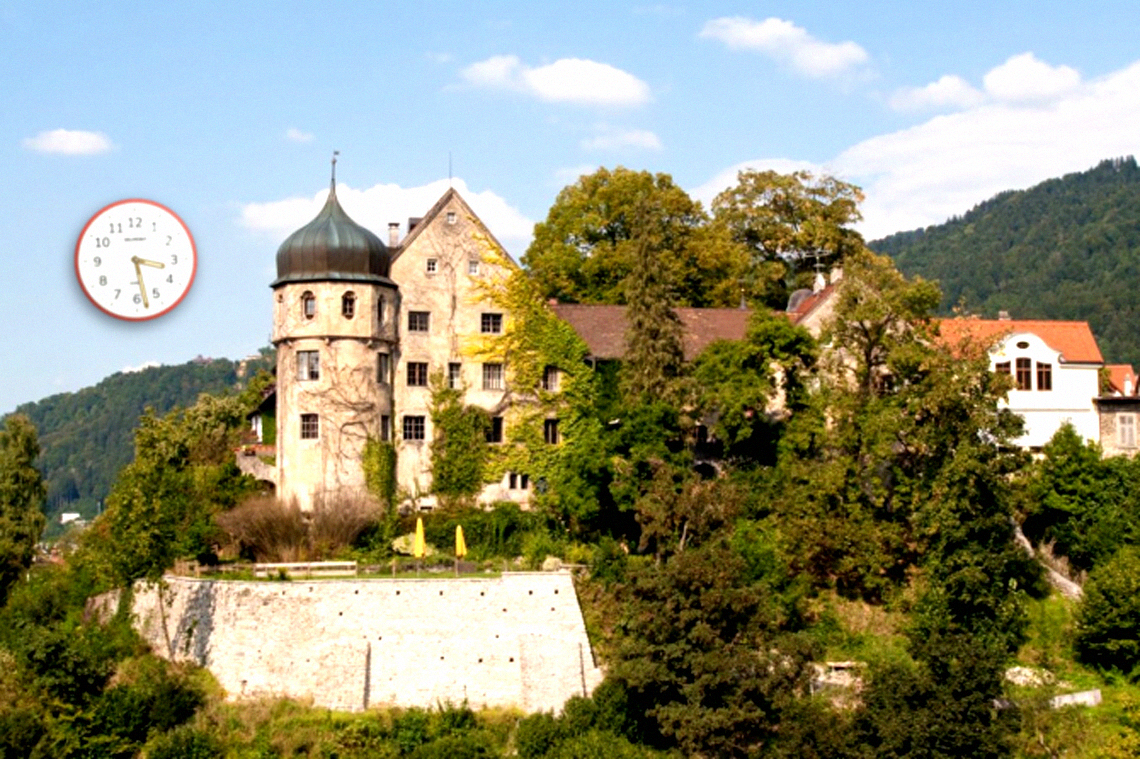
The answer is 3:28
